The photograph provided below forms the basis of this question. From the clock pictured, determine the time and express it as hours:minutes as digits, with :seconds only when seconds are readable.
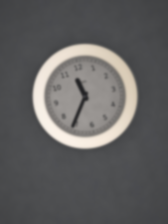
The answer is 11:36
